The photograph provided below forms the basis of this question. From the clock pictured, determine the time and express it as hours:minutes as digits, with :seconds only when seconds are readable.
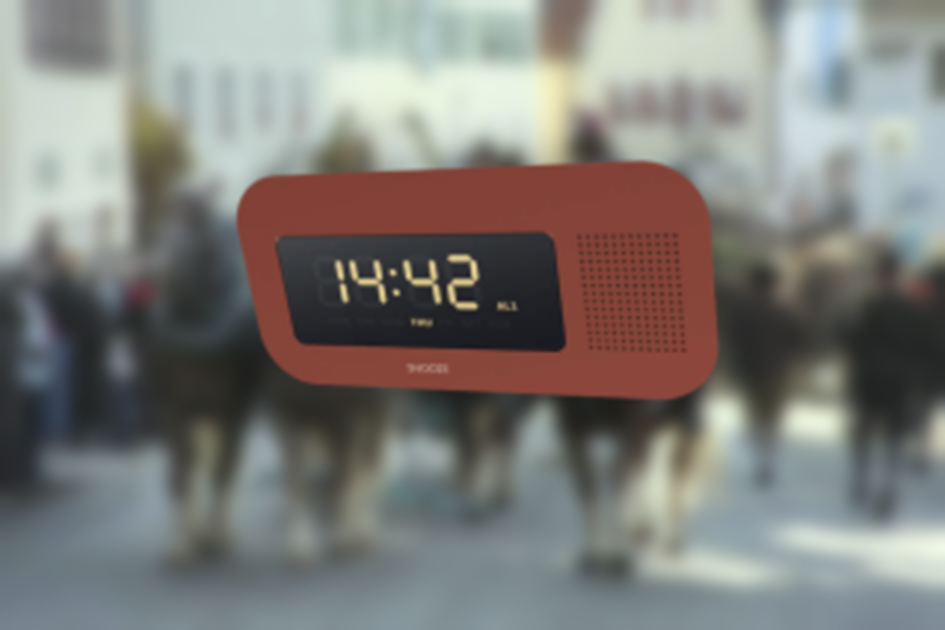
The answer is 14:42
